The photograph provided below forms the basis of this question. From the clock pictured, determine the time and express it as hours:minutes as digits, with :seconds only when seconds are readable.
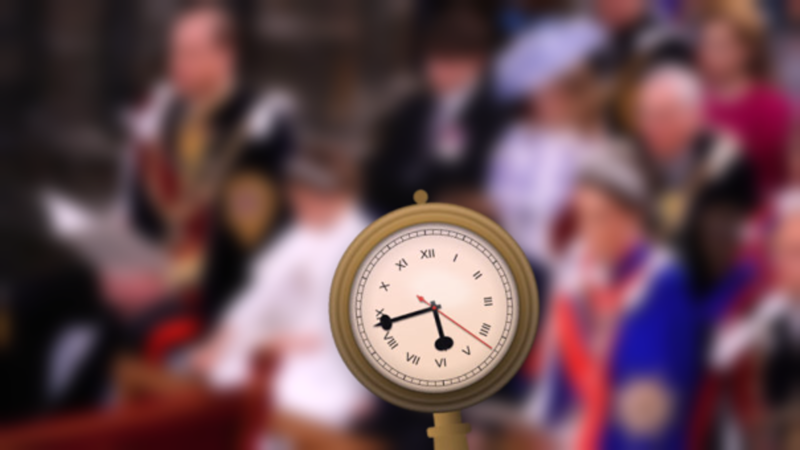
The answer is 5:43:22
